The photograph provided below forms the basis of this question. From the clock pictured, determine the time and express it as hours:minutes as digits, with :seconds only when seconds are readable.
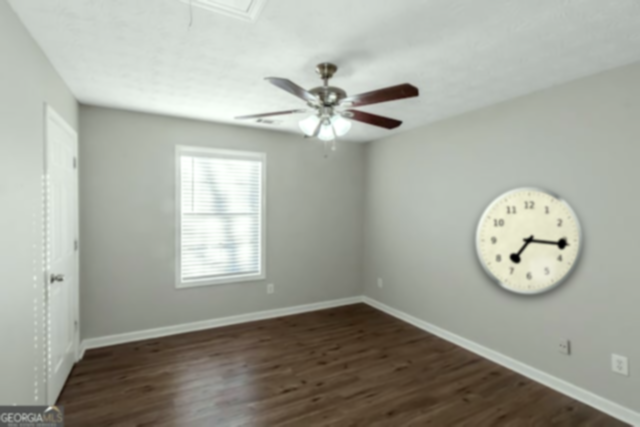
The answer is 7:16
